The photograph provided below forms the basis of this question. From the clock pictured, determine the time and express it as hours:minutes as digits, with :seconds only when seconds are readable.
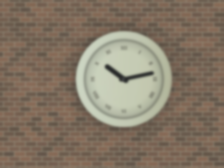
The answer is 10:13
